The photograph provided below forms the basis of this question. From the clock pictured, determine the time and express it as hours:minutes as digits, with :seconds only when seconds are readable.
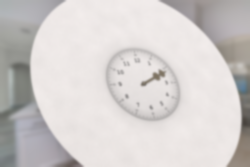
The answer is 2:11
